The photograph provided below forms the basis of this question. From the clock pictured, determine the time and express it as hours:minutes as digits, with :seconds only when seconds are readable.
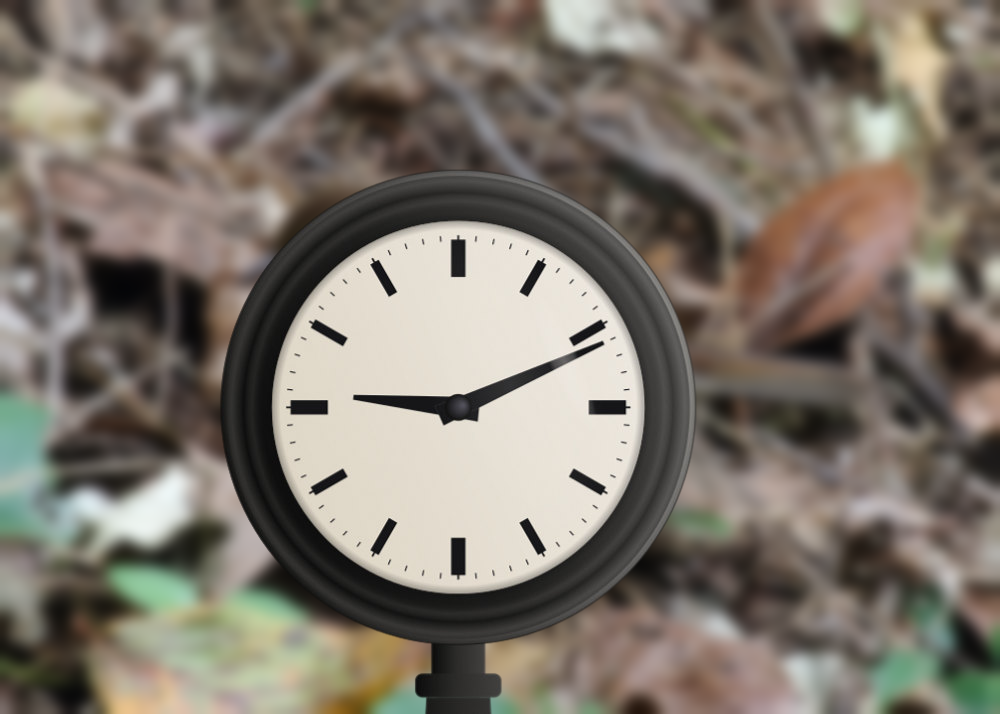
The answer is 9:11
